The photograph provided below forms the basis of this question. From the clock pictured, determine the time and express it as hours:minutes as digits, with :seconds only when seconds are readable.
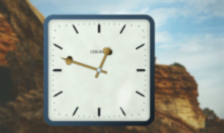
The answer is 12:48
